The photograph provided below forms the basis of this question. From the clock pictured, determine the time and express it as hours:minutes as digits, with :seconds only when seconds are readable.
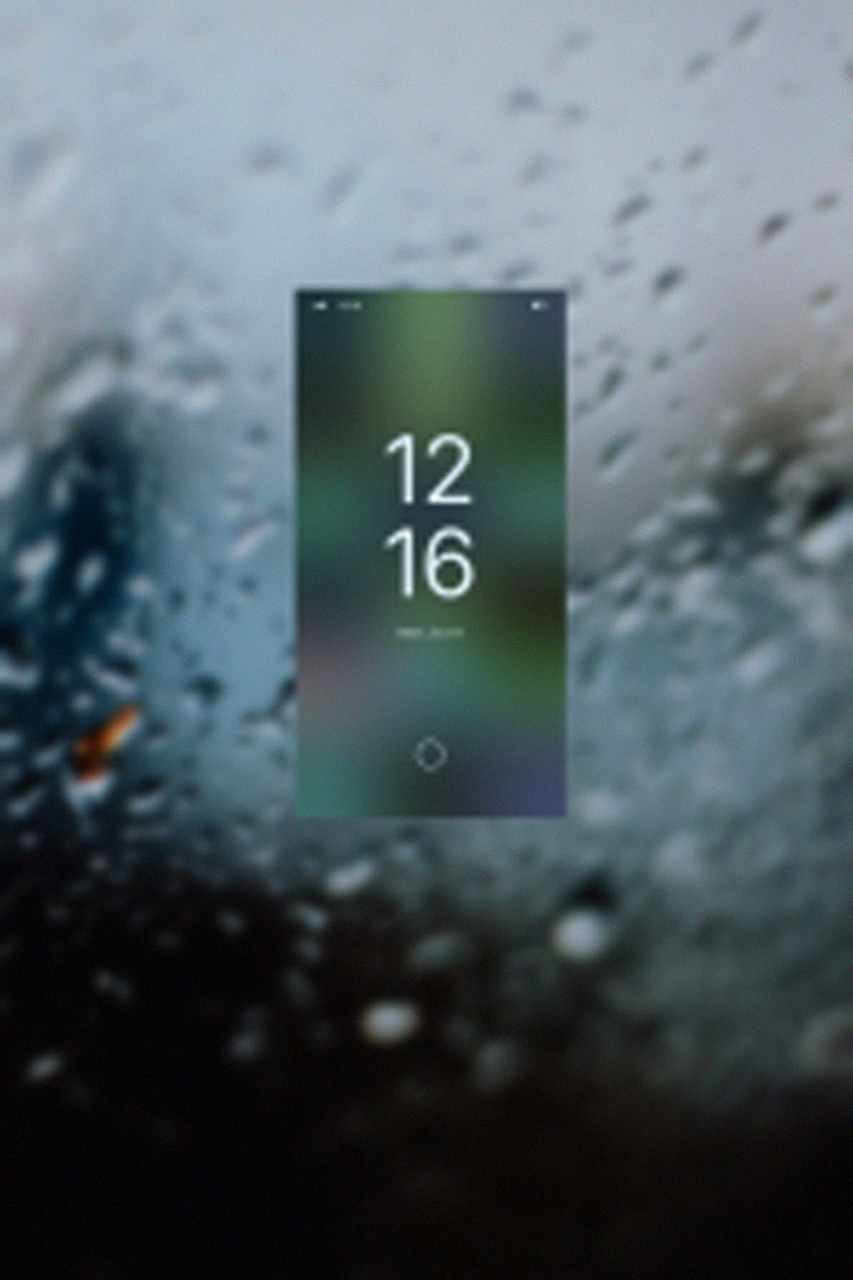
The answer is 12:16
